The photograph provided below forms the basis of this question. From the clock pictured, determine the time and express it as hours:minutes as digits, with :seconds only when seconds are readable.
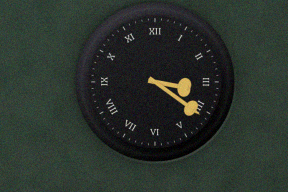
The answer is 3:21
